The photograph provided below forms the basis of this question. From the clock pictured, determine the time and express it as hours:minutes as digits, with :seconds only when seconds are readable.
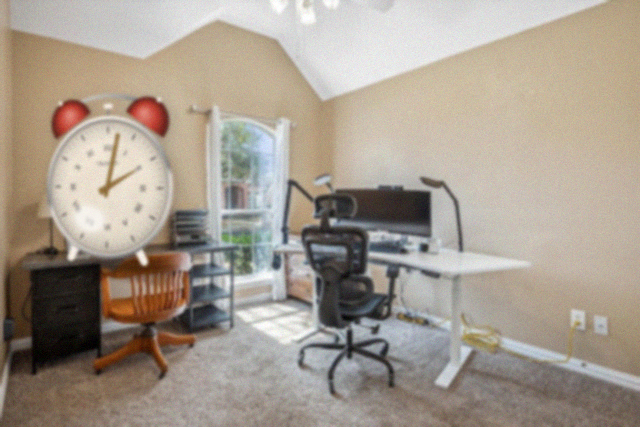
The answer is 2:02
